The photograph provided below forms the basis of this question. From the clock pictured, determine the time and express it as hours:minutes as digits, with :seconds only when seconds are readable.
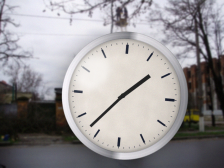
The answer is 1:37
